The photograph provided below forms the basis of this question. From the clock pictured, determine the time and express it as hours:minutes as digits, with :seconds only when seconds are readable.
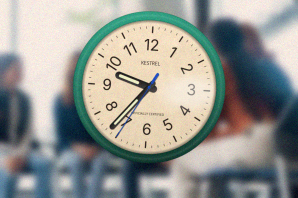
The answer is 9:36:35
